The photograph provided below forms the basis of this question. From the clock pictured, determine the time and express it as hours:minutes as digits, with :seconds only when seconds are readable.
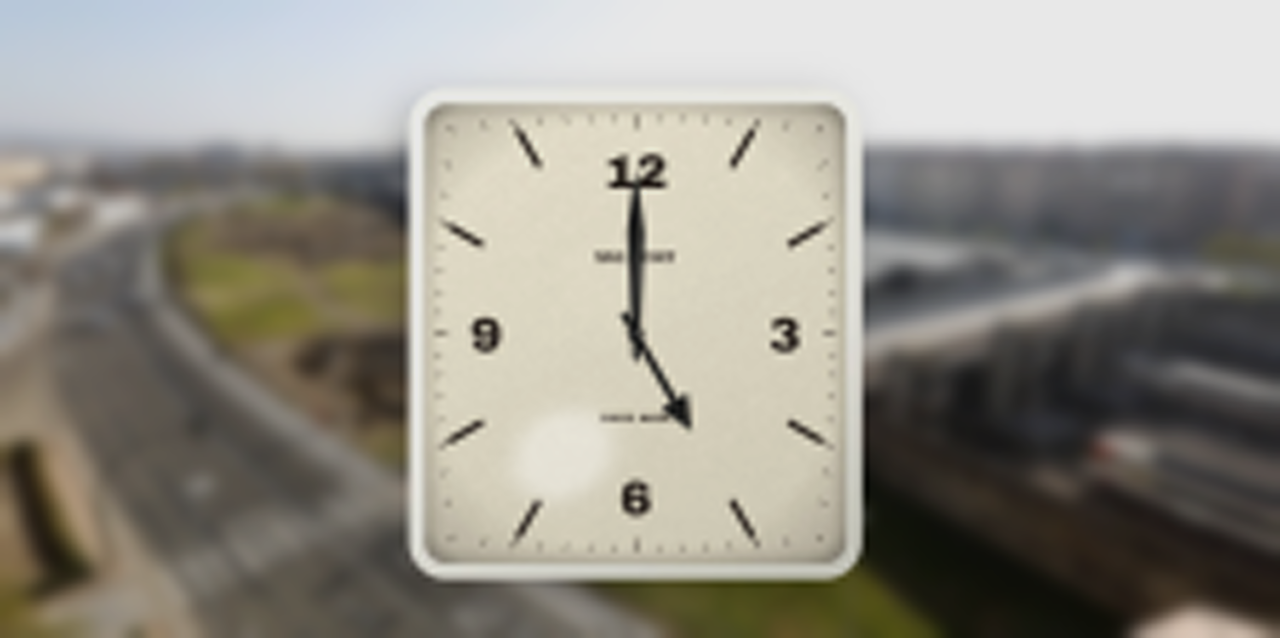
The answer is 5:00
